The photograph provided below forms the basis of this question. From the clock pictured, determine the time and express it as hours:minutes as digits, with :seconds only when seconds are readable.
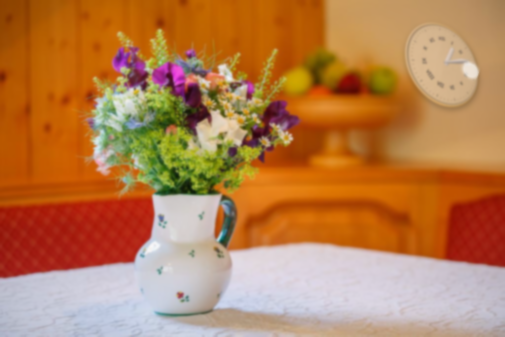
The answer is 1:14
